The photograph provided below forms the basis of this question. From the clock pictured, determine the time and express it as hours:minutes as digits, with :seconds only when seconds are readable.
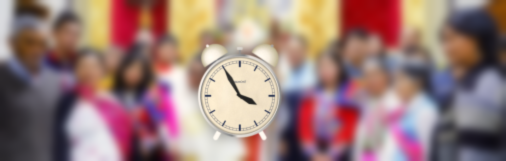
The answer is 3:55
